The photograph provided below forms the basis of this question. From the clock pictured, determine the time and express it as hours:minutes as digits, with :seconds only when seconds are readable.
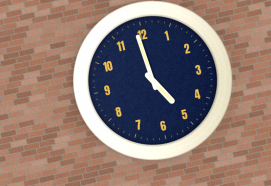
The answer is 4:59
